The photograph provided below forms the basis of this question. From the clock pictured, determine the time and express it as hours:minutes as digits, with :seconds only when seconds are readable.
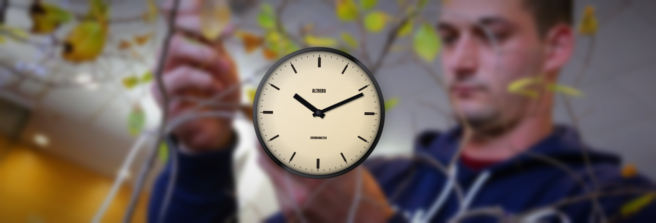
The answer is 10:11
